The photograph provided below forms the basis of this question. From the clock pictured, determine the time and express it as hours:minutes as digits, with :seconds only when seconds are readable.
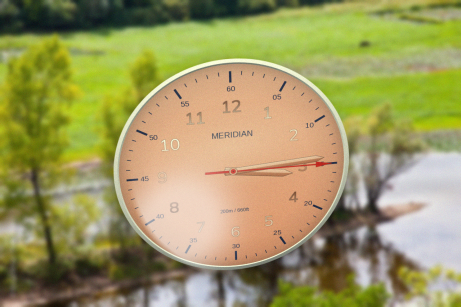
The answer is 3:14:15
